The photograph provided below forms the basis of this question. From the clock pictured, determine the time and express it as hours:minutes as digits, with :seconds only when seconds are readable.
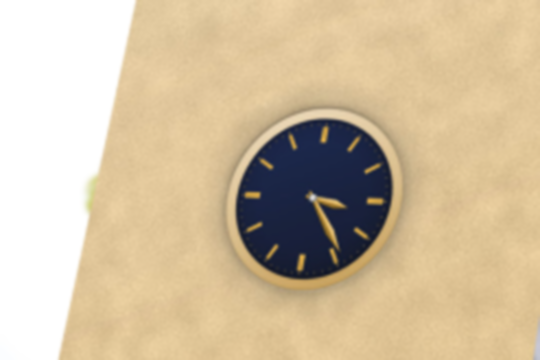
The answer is 3:24
